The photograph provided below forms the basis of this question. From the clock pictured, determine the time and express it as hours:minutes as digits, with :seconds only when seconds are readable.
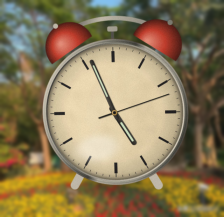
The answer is 4:56:12
